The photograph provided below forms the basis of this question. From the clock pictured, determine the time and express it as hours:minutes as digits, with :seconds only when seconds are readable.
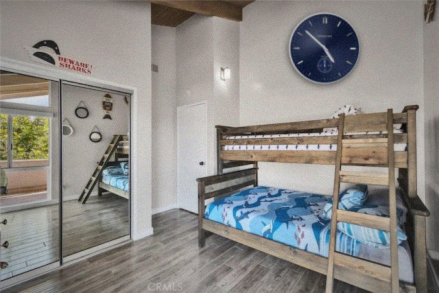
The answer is 4:52
